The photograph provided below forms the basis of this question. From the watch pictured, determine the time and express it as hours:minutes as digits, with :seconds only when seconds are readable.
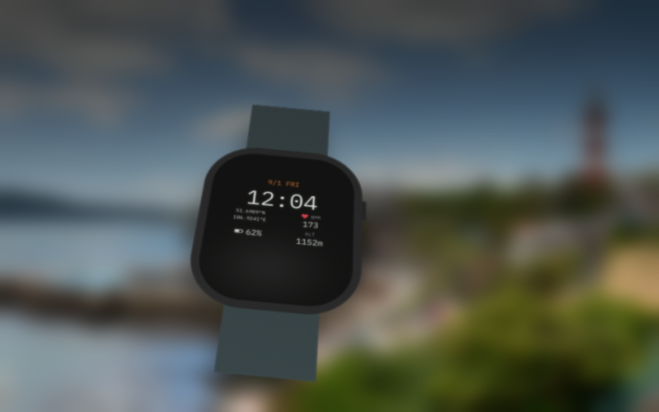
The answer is 12:04
